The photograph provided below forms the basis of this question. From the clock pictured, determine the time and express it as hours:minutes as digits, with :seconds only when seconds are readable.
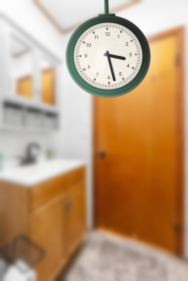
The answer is 3:28
